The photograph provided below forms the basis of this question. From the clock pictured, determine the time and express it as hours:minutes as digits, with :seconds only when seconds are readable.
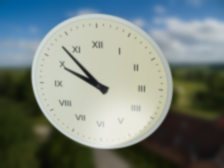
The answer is 9:53
